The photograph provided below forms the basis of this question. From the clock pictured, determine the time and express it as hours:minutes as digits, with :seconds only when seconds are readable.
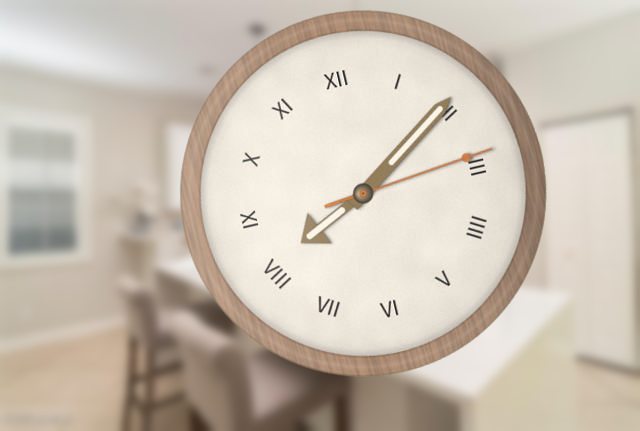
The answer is 8:09:14
